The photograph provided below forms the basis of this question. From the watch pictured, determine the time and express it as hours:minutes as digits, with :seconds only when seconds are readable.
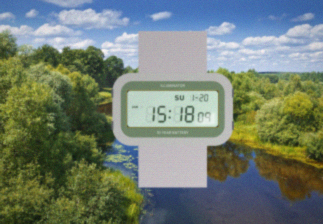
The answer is 15:18:09
